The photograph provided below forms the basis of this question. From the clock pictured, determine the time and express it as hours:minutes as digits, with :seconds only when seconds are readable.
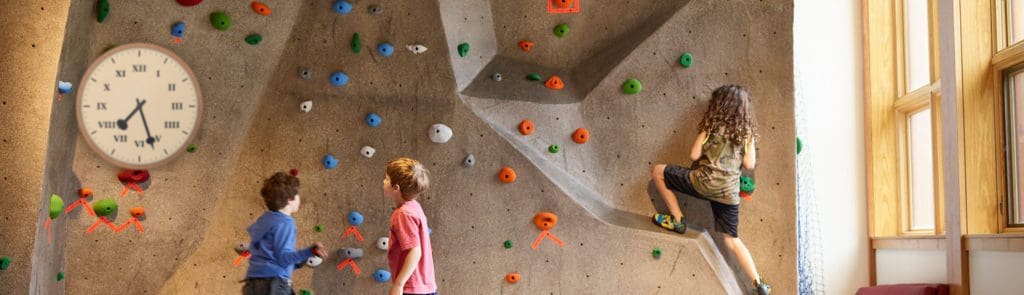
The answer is 7:27
